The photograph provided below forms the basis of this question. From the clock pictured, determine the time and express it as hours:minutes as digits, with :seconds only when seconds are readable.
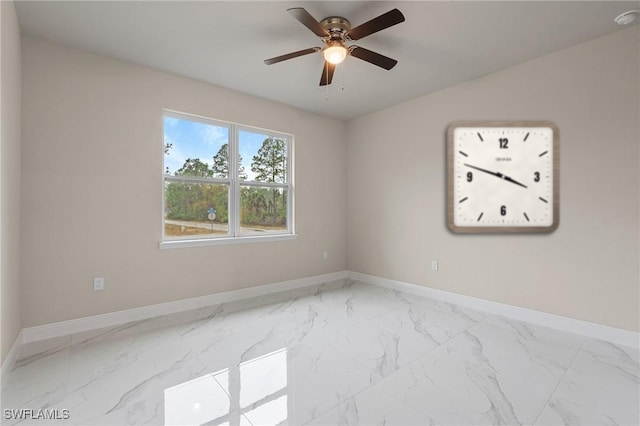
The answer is 3:48
